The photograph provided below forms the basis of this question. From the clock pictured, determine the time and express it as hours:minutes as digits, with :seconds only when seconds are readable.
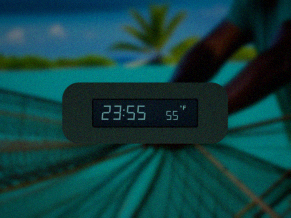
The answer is 23:55
